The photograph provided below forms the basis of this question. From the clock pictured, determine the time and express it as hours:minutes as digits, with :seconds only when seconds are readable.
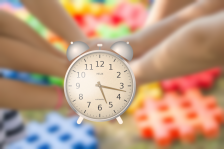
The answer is 5:17
